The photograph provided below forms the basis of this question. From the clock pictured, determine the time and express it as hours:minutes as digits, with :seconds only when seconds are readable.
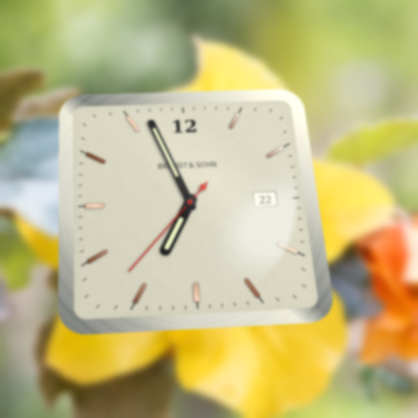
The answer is 6:56:37
